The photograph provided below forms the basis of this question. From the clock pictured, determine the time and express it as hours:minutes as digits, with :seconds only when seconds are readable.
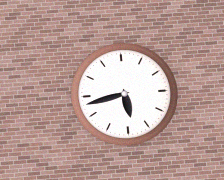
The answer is 5:43
